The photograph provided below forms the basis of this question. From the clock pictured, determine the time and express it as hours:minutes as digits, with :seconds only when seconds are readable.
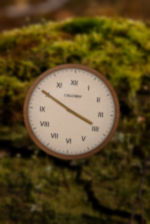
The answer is 3:50
